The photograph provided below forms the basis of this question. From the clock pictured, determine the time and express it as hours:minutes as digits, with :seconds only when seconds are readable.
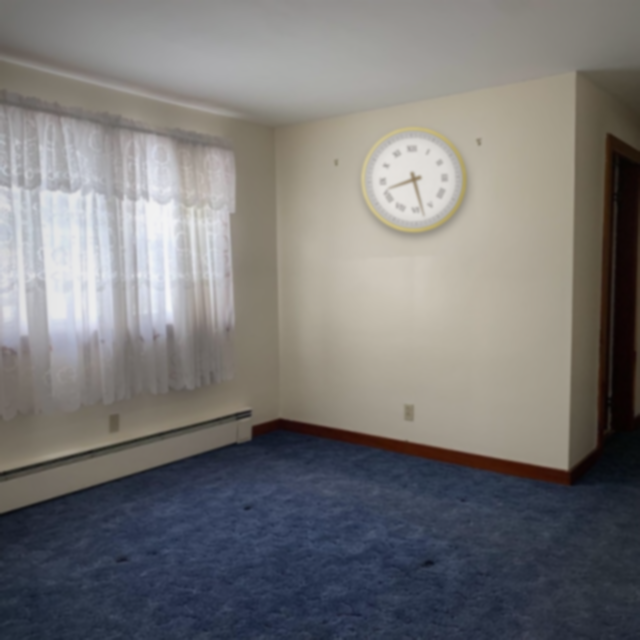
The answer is 8:28
